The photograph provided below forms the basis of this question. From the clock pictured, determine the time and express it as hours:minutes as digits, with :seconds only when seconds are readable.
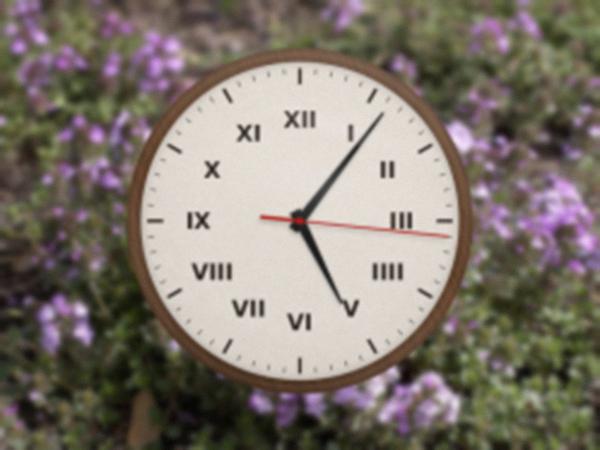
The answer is 5:06:16
